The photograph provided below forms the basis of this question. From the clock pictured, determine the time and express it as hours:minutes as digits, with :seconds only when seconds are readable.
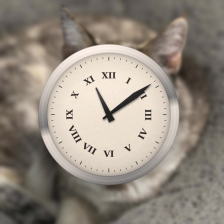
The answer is 11:09
